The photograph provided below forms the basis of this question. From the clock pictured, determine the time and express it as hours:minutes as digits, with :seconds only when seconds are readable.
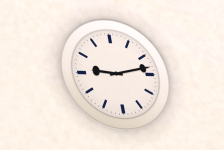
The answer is 9:13
